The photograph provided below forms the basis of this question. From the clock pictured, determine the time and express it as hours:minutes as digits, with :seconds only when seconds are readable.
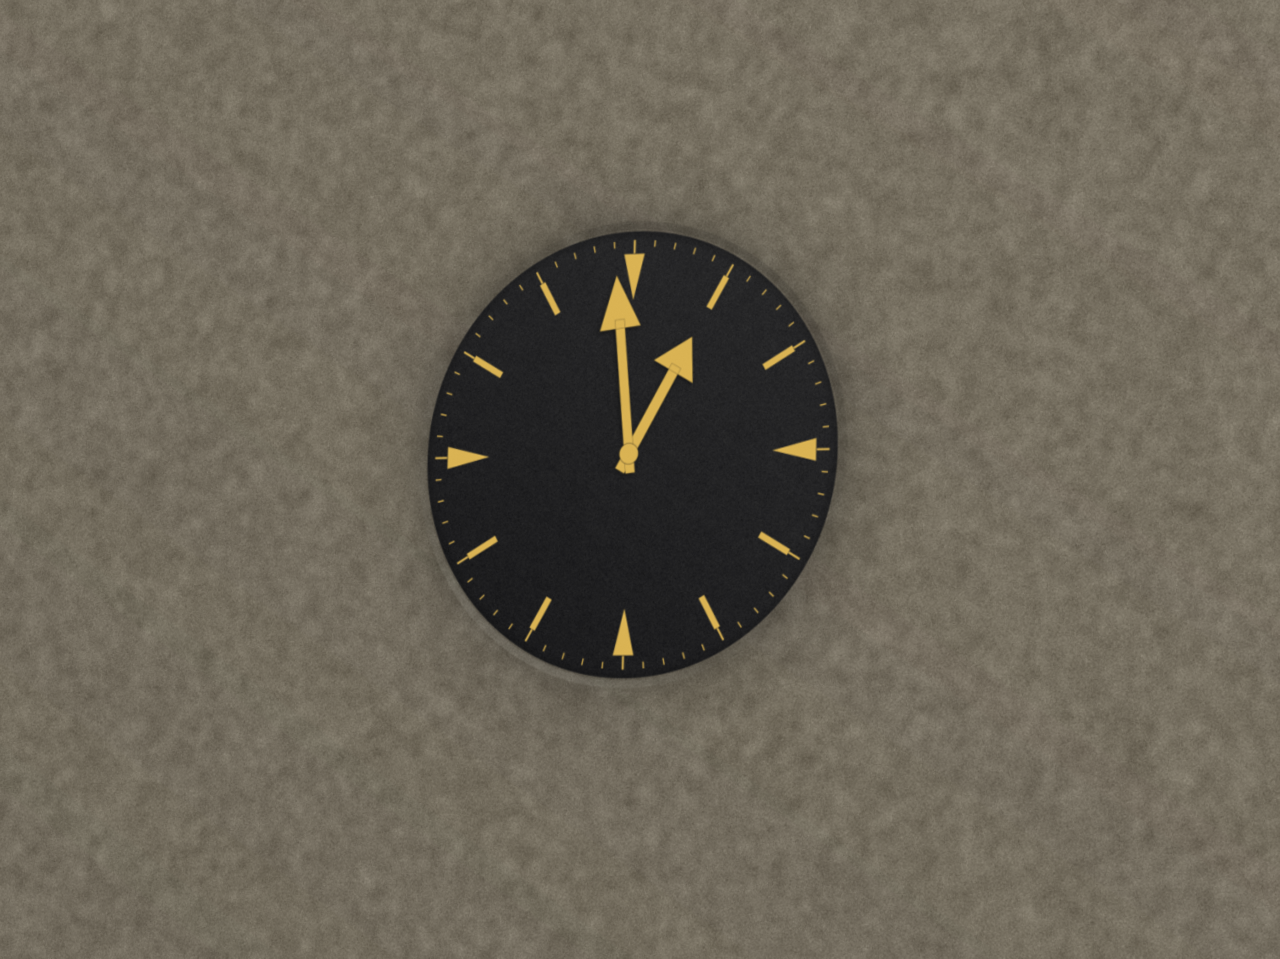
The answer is 12:59
